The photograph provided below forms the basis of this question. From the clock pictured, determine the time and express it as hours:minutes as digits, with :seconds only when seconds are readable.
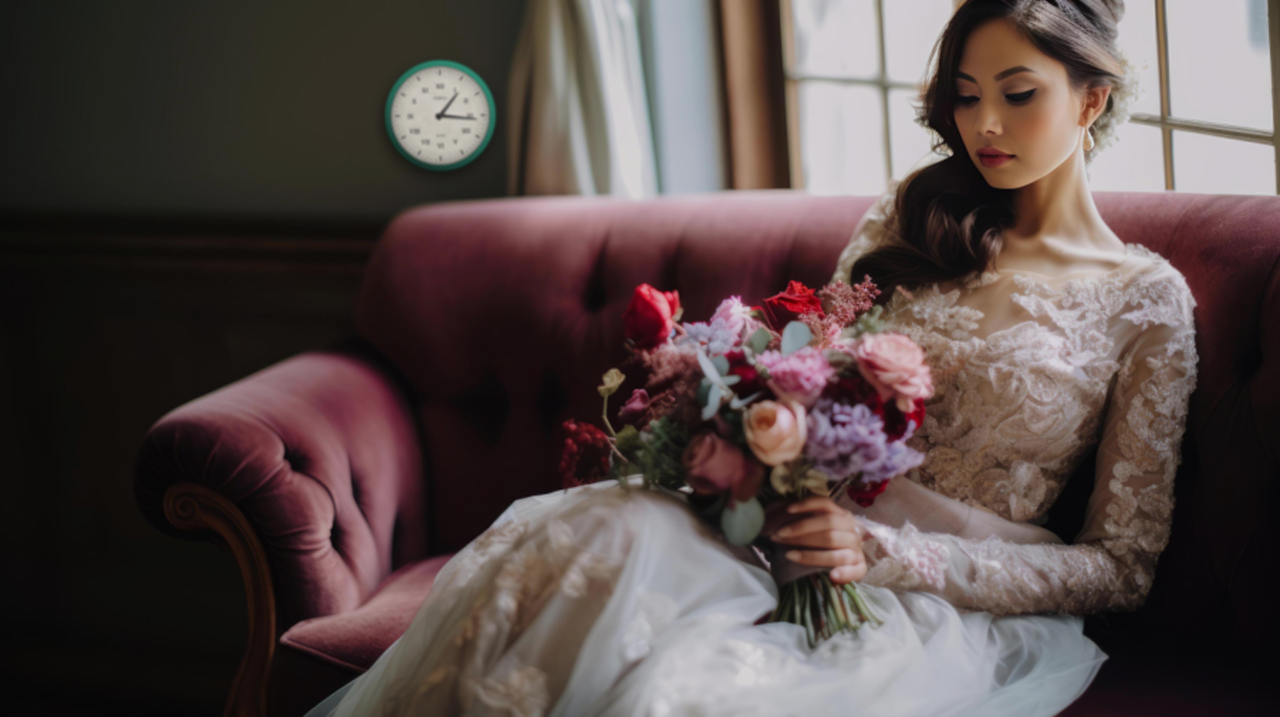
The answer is 1:16
